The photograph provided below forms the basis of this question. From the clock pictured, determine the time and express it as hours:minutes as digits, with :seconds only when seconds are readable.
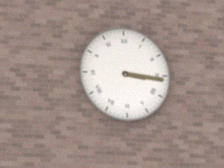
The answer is 3:16
